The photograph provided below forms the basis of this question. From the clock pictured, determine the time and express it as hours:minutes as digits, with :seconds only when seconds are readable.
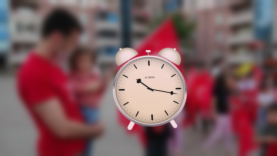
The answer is 10:17
